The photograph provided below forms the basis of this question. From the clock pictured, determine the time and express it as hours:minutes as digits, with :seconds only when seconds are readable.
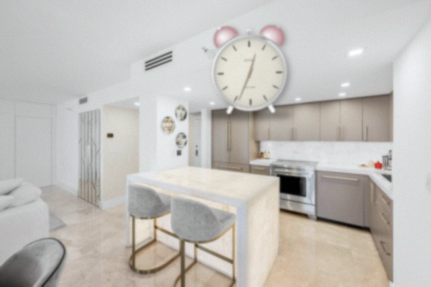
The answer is 12:34
